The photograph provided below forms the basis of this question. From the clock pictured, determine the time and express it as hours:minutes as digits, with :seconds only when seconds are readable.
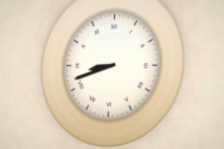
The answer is 8:42
